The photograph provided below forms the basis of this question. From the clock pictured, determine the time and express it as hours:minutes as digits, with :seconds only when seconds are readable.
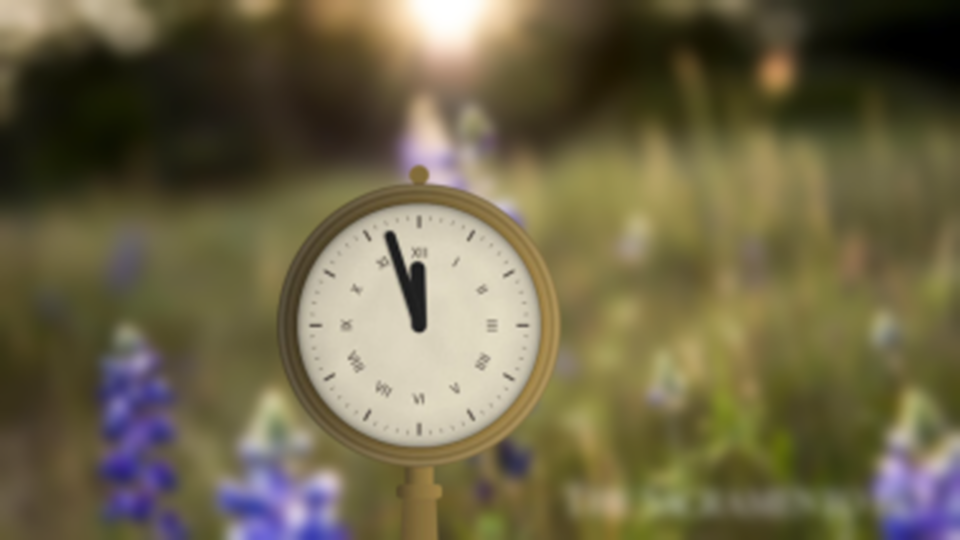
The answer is 11:57
